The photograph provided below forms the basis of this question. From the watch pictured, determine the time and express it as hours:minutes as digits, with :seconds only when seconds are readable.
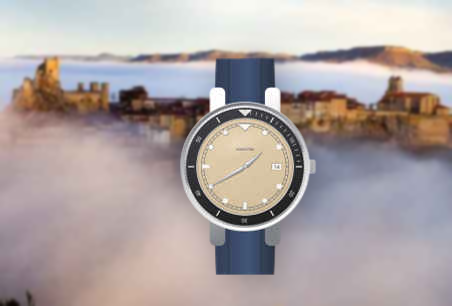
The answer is 1:40
